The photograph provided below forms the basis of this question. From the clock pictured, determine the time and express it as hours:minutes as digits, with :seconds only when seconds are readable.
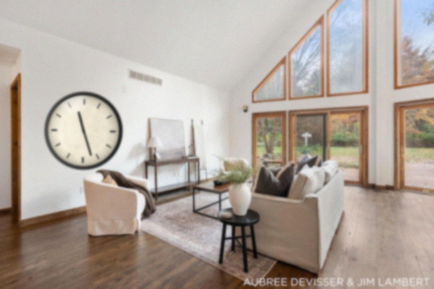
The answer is 11:27
